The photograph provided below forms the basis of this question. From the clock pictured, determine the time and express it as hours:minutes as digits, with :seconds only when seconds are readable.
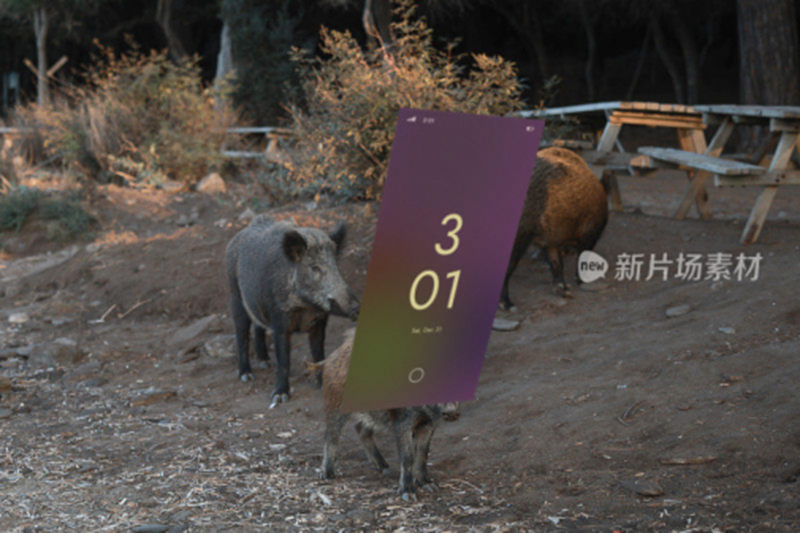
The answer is 3:01
